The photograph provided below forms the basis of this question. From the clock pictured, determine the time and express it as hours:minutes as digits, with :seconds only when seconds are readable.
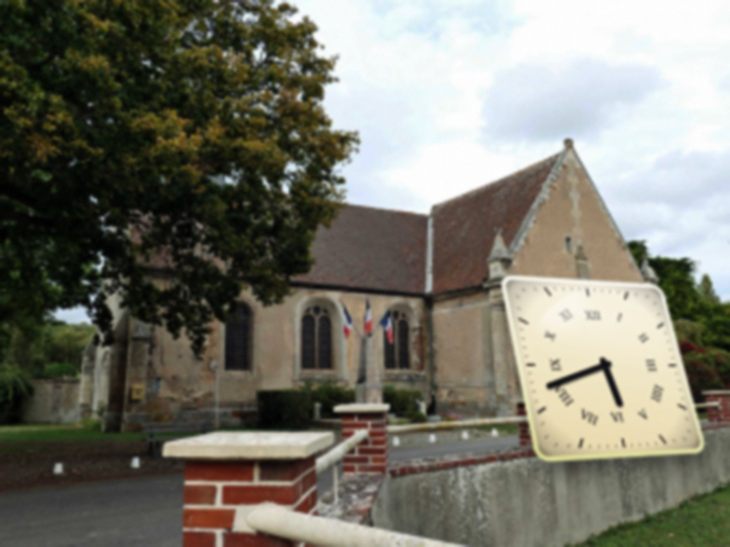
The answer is 5:42
